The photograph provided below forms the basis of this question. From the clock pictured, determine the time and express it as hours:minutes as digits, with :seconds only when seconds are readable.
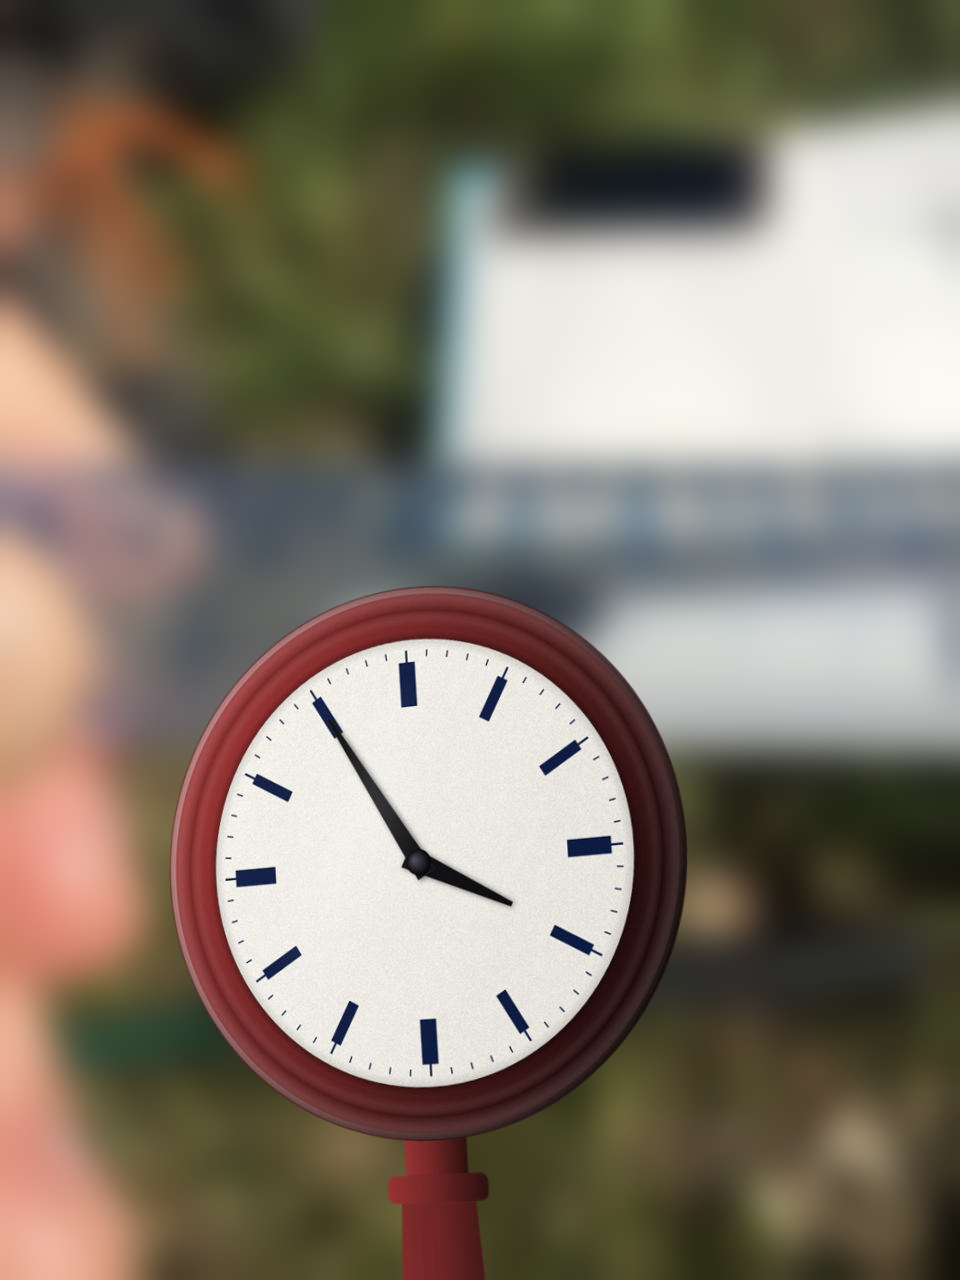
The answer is 3:55
